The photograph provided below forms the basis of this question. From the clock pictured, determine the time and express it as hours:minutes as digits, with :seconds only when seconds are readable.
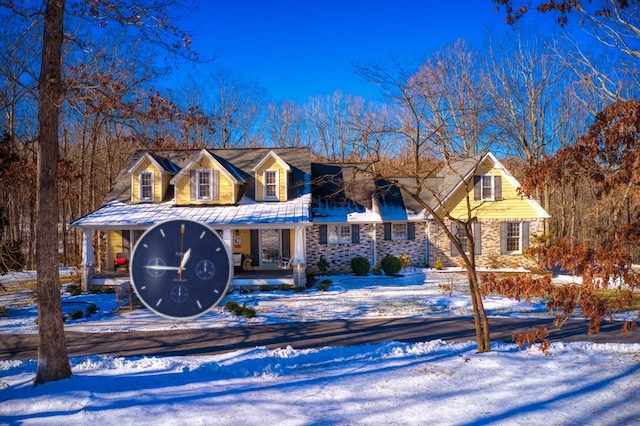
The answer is 12:45
